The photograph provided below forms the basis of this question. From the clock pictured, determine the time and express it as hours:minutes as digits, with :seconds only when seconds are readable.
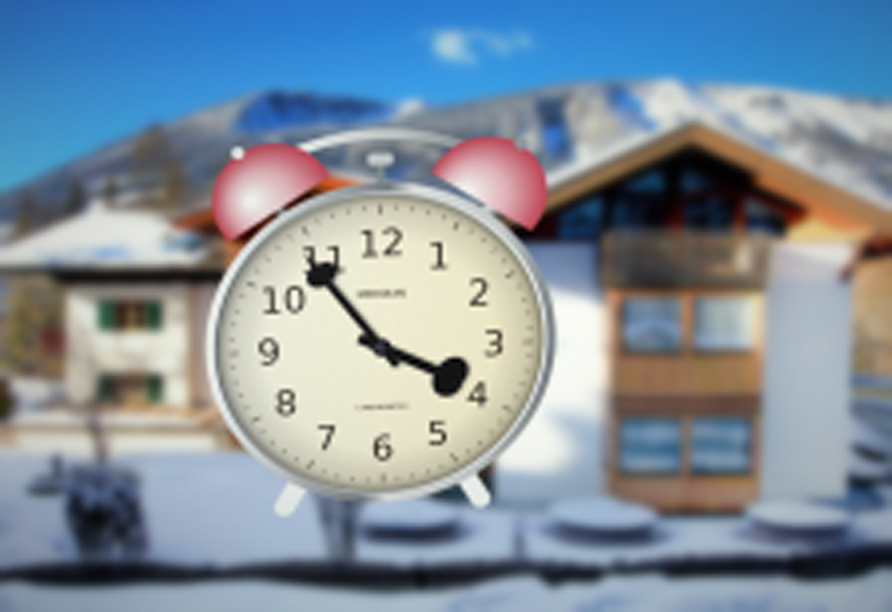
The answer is 3:54
